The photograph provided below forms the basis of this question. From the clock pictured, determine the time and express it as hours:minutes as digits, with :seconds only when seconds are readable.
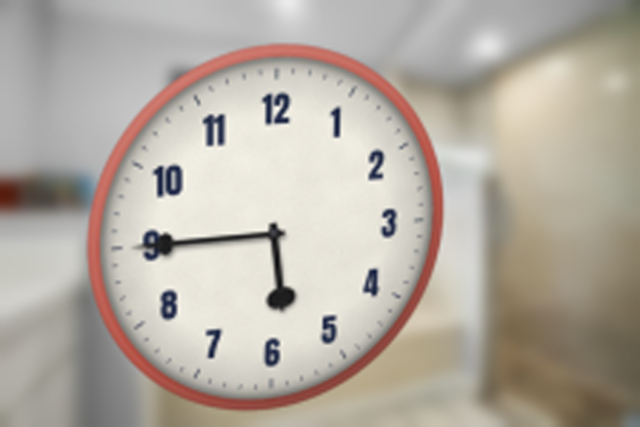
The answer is 5:45
